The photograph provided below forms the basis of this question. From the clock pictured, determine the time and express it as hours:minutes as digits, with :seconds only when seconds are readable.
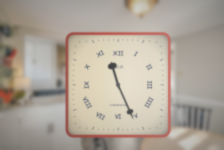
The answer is 11:26
